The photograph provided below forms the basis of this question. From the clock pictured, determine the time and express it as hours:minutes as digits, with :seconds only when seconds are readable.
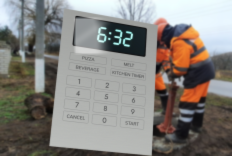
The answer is 6:32
